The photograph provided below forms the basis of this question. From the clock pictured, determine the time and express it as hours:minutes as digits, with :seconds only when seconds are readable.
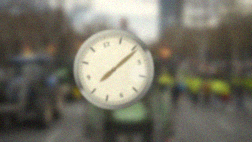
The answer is 8:11
